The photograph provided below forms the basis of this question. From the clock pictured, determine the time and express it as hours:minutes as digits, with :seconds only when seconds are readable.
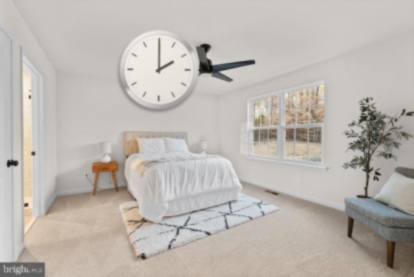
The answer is 2:00
